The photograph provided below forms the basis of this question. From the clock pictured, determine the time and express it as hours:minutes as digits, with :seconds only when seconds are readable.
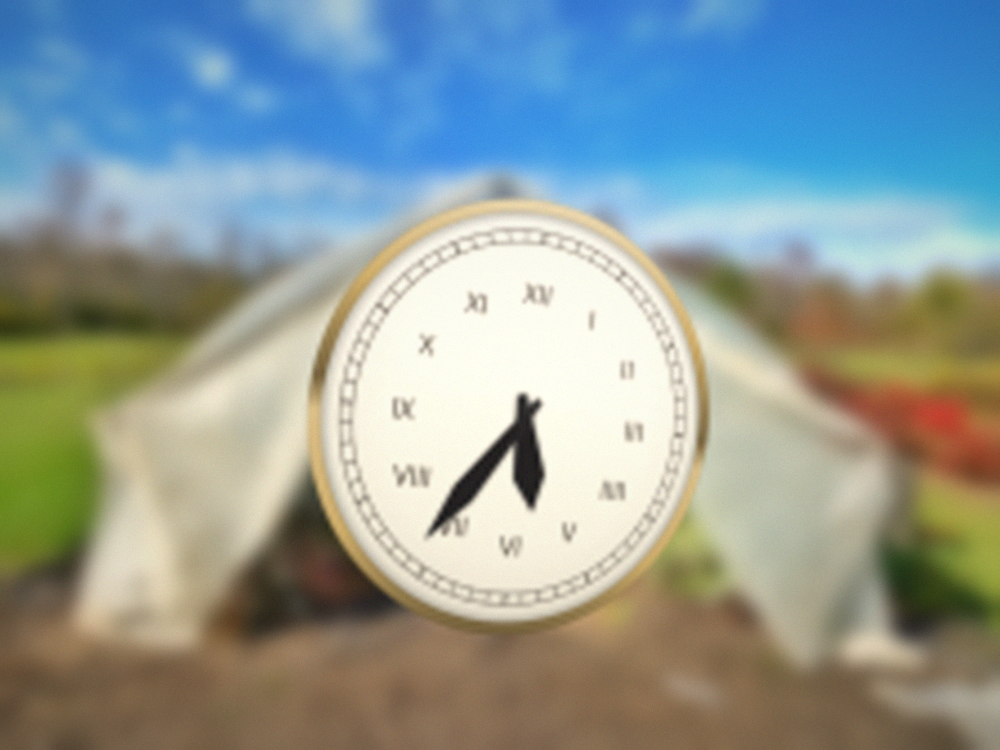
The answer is 5:36
